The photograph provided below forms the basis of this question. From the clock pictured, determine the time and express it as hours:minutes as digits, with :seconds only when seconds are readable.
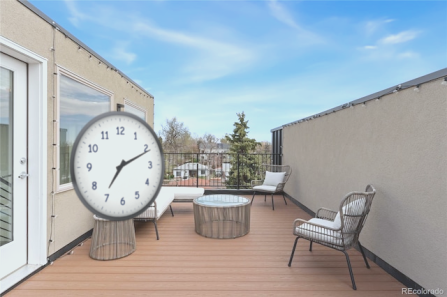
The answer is 7:11
